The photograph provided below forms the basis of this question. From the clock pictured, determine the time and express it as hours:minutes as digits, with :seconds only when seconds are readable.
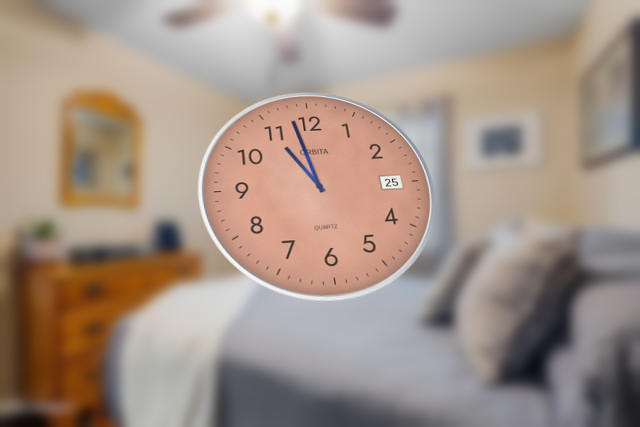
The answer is 10:58
